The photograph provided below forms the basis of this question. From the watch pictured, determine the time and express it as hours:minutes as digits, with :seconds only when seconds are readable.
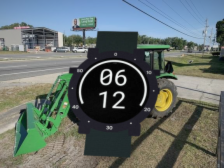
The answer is 6:12
